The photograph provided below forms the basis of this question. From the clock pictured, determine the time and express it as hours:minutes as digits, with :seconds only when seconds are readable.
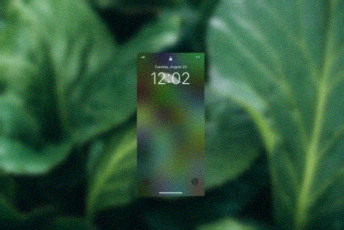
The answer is 12:02
